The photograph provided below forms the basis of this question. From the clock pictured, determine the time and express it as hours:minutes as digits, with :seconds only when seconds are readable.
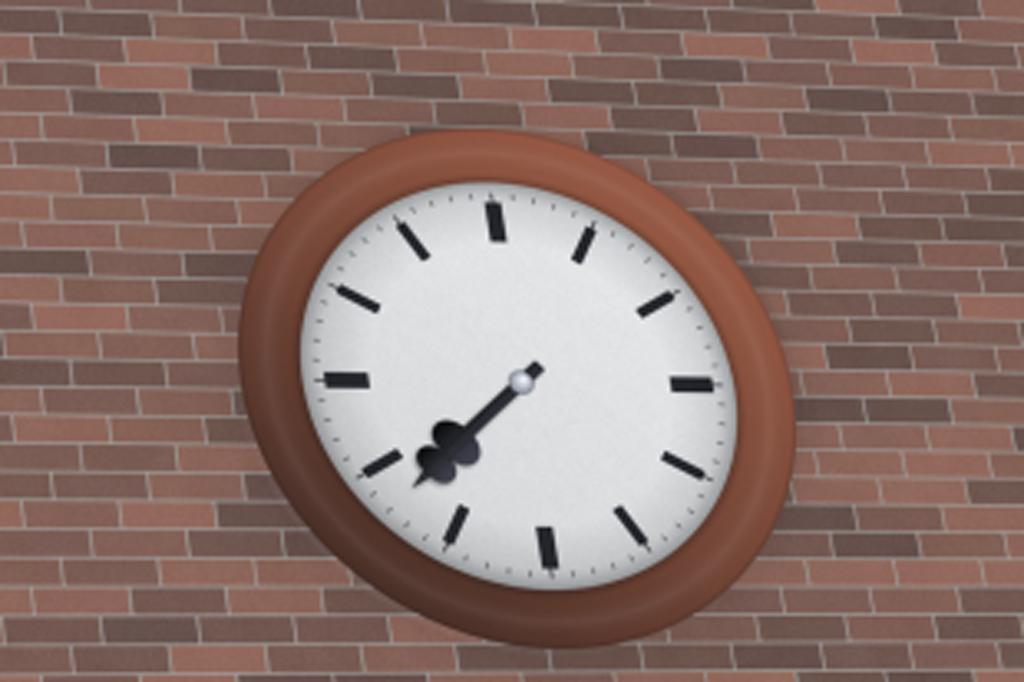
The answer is 7:38
